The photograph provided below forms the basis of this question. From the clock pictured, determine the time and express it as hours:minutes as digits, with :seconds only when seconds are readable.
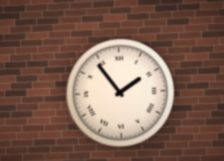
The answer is 1:54
